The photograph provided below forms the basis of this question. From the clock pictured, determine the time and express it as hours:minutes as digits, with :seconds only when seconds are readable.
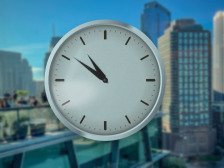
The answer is 10:51
